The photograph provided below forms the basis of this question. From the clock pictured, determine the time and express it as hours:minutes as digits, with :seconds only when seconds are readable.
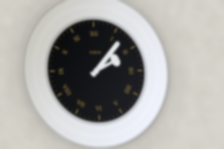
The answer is 2:07
